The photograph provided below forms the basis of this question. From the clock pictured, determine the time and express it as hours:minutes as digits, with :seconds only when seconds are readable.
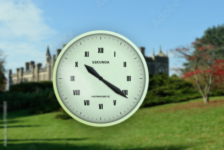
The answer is 10:21
